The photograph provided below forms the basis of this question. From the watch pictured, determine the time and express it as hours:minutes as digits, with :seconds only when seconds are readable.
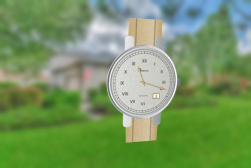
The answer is 11:18
